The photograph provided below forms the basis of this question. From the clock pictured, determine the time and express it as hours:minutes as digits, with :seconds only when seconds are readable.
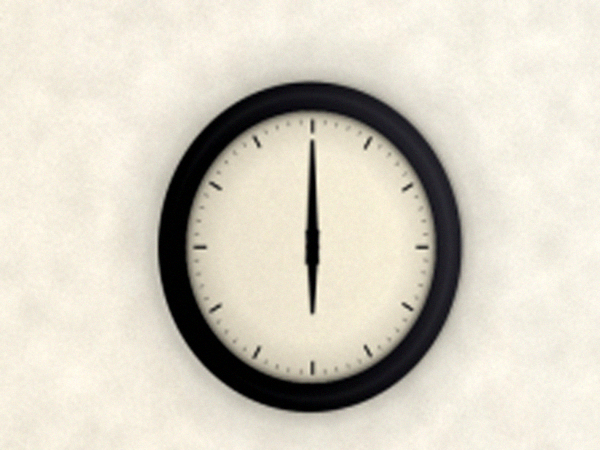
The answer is 6:00
